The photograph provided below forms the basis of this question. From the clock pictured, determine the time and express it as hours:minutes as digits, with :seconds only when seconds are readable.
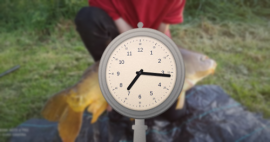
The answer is 7:16
